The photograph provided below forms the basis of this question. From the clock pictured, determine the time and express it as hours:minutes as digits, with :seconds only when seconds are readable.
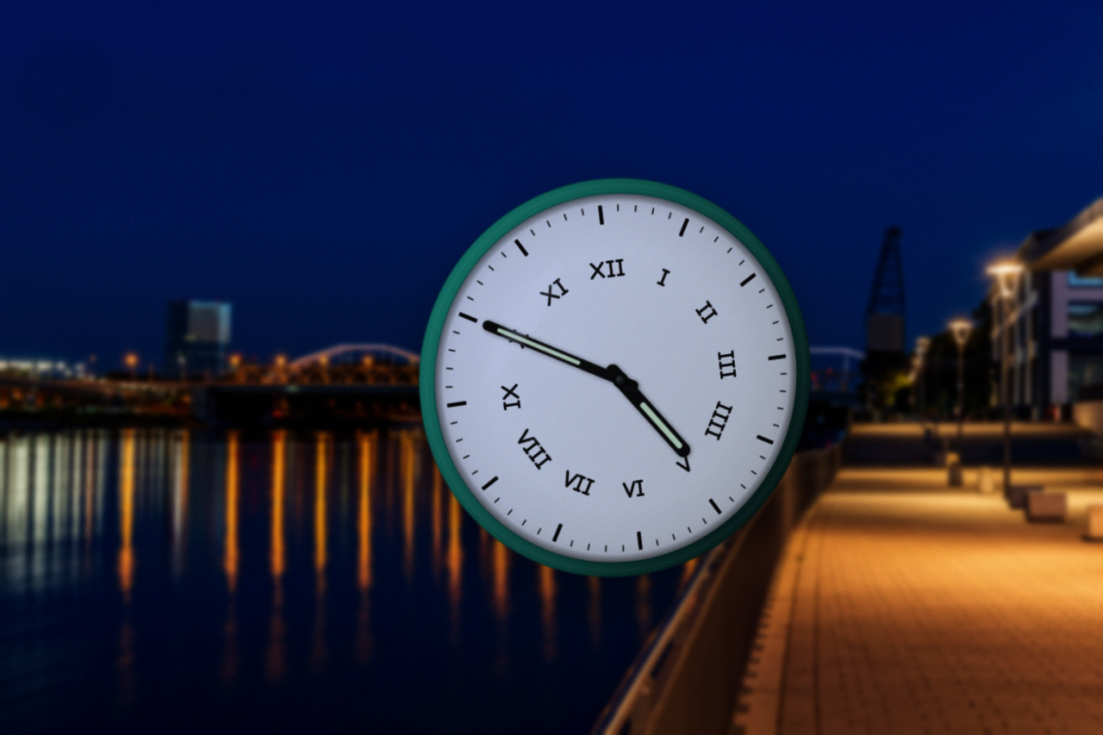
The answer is 4:50
